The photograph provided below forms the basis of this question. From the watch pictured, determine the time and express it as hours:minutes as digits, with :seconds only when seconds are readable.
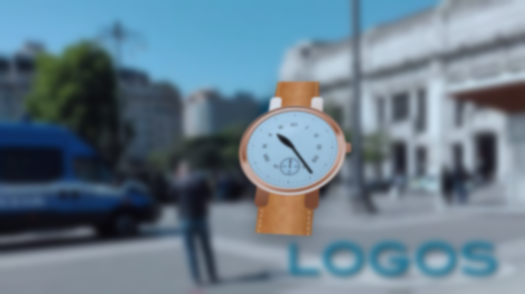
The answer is 10:24
